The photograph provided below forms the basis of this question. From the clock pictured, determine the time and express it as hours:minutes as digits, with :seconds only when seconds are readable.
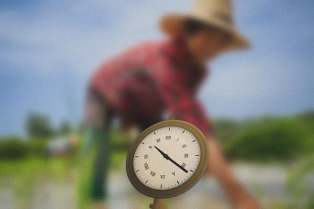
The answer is 10:21
